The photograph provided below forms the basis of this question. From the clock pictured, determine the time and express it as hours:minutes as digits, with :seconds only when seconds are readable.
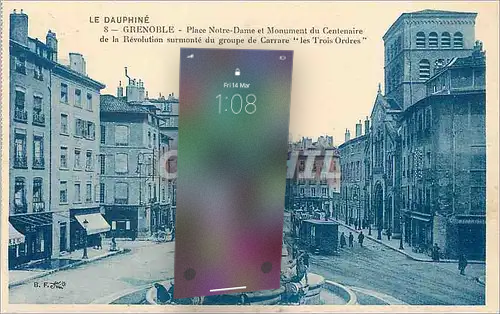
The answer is 1:08
